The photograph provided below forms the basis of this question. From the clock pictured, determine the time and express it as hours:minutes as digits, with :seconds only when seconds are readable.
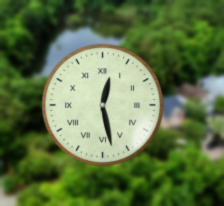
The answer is 12:28
